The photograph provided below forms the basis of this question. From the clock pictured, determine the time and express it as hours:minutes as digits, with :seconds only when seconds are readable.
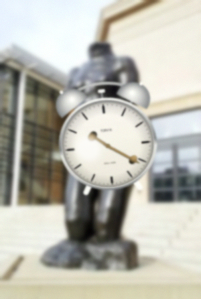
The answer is 10:21
